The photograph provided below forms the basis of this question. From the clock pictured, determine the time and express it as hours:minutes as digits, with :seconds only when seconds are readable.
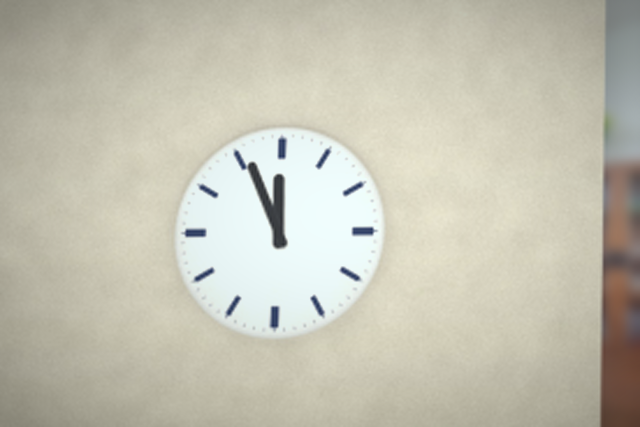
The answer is 11:56
